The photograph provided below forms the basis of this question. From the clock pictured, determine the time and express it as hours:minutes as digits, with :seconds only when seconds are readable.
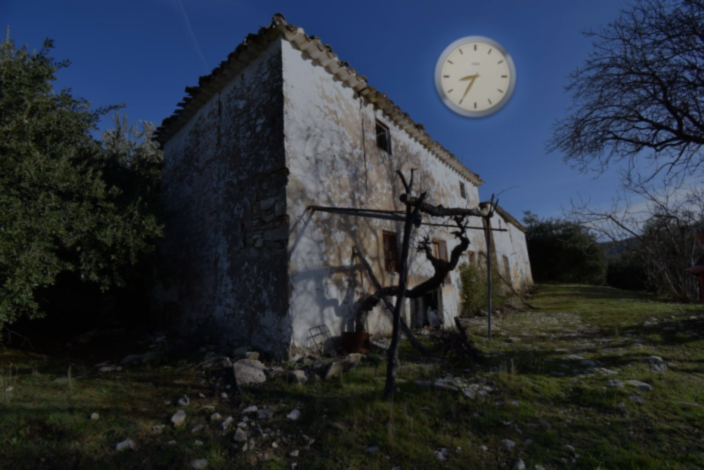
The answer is 8:35
